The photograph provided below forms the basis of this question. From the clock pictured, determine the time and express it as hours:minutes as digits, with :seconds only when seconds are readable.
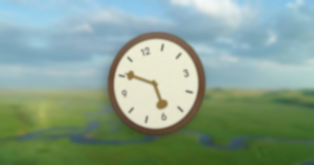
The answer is 5:51
